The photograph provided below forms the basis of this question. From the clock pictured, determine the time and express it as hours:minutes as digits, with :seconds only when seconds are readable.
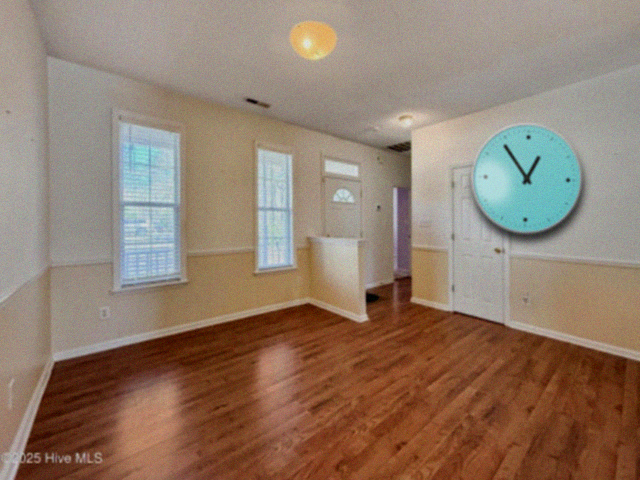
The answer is 12:54
